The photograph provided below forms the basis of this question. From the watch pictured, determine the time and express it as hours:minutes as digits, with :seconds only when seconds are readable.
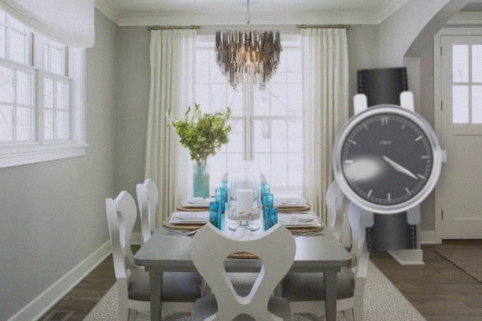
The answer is 4:21
